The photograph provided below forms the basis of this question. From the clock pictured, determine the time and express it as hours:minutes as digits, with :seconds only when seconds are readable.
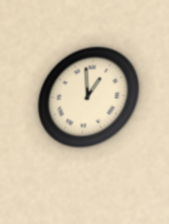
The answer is 12:58
